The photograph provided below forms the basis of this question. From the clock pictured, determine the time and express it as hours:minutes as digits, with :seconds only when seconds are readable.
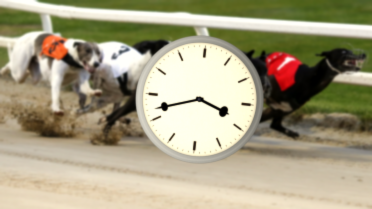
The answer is 3:42
